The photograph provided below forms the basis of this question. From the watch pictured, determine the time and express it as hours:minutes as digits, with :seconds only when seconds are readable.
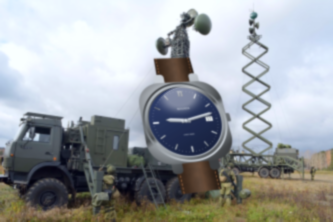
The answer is 9:13
